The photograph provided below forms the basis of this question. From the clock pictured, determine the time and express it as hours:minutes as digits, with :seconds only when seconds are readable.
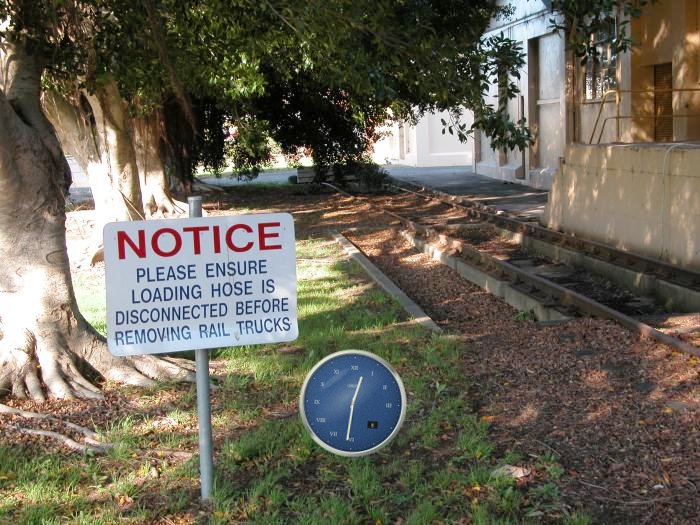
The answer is 12:31
